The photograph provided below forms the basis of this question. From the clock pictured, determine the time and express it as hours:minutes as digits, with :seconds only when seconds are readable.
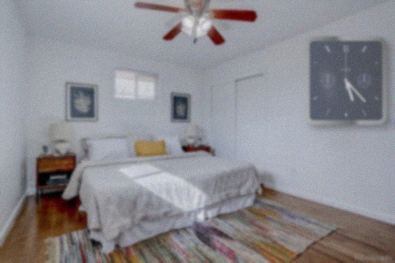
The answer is 5:23
